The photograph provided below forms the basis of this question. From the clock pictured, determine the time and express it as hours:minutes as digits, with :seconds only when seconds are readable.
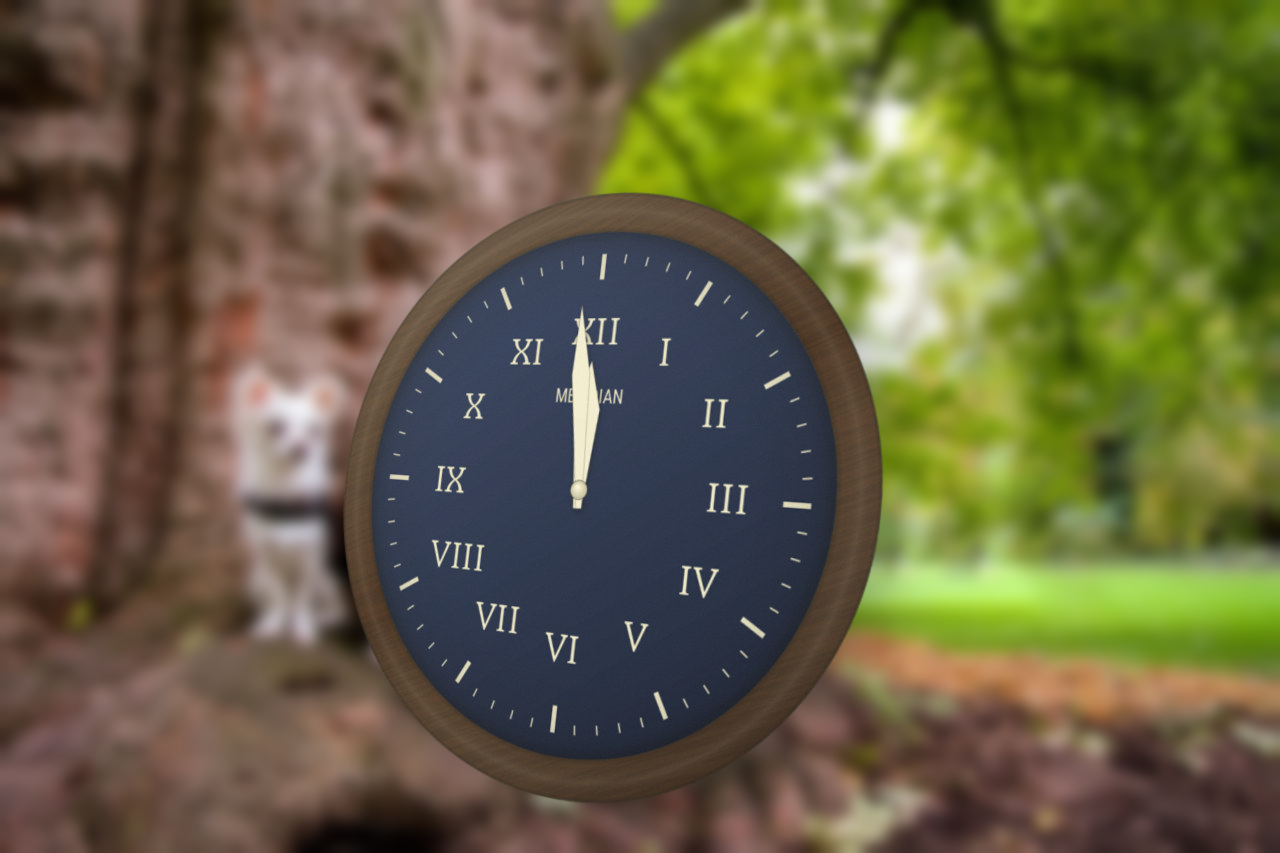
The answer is 11:59
